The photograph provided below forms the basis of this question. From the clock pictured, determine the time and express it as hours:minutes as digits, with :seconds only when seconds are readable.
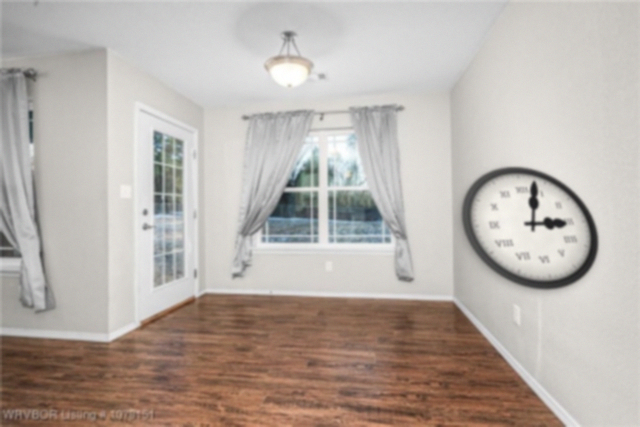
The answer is 3:03
